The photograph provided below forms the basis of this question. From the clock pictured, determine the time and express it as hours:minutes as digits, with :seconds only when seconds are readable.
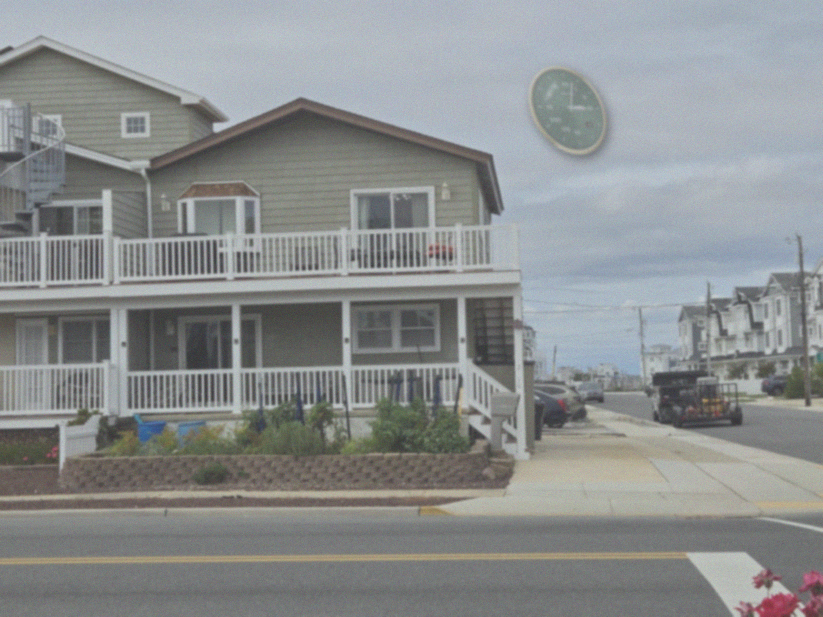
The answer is 3:03
